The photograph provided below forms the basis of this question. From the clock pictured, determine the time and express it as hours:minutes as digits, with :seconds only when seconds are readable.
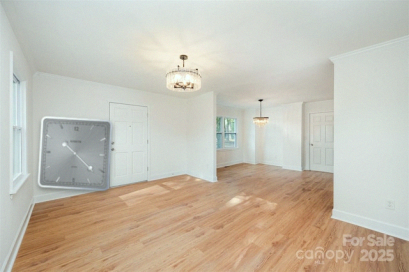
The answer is 10:22
